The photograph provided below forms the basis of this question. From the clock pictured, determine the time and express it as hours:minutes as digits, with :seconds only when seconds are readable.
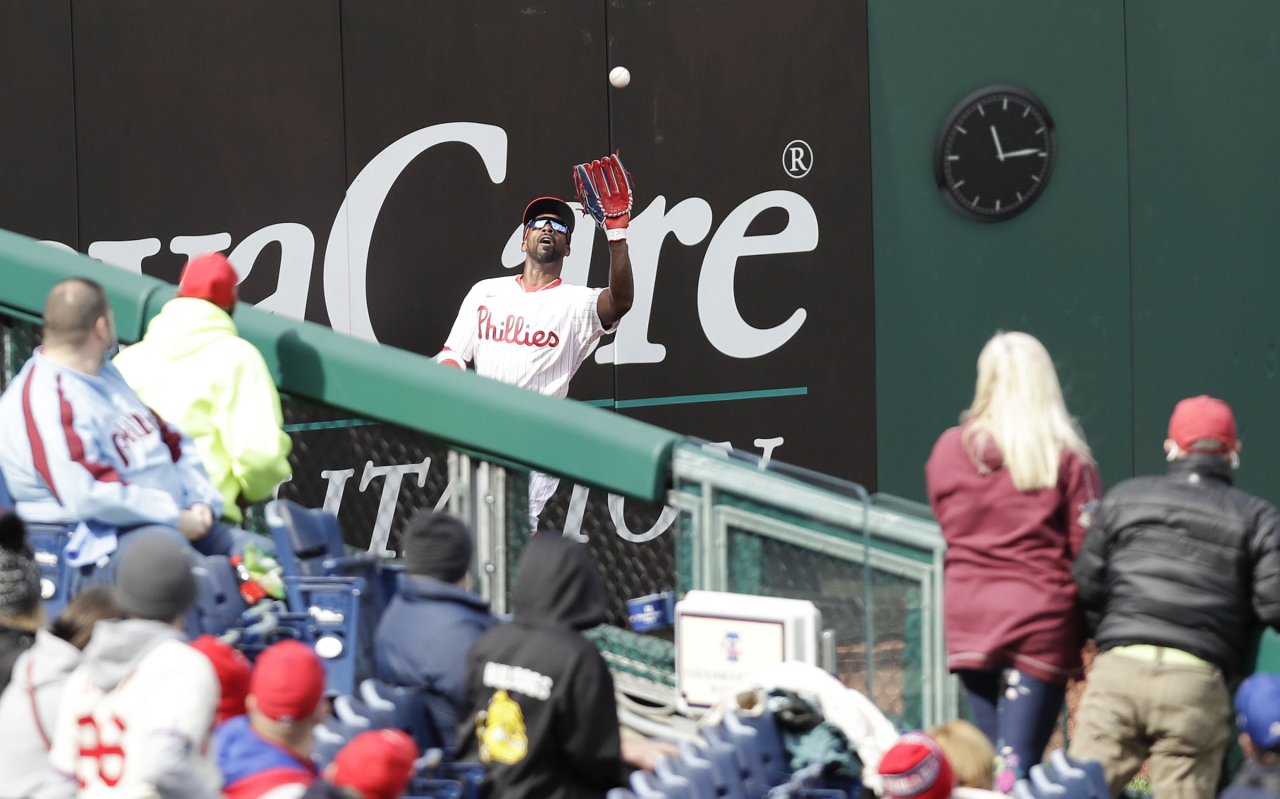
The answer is 11:14
